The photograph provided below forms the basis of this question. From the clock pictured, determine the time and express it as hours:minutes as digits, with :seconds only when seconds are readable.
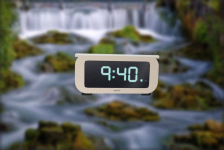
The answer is 9:40
